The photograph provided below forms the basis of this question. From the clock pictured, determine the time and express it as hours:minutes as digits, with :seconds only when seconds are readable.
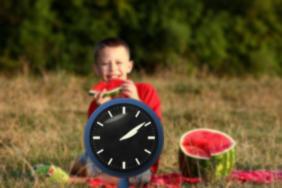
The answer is 2:09
